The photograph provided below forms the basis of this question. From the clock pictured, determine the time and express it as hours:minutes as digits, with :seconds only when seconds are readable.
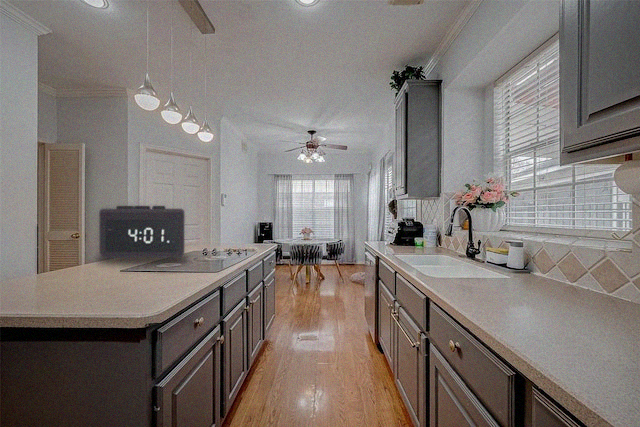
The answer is 4:01
